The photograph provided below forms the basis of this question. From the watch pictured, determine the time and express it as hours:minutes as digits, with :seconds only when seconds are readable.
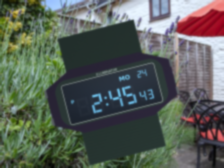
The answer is 2:45
